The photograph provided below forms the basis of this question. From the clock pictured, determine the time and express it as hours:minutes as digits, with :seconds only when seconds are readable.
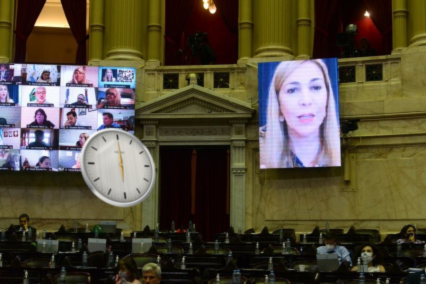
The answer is 6:00
